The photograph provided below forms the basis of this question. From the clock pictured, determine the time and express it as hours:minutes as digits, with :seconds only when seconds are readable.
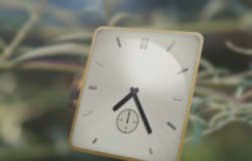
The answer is 7:24
